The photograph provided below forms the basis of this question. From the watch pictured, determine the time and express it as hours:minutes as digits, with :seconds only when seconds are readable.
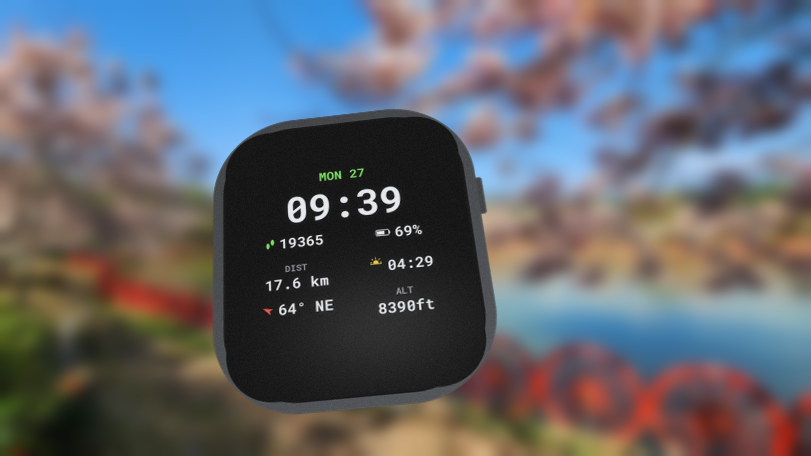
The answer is 9:39
